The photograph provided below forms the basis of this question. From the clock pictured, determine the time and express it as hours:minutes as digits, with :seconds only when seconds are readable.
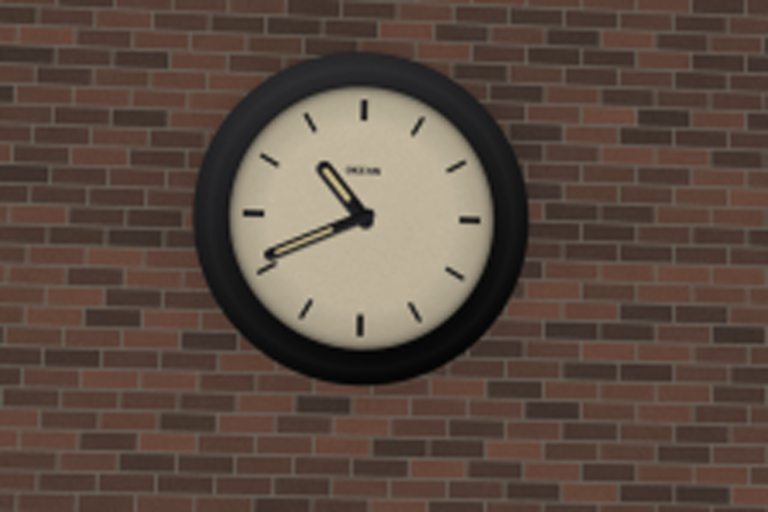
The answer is 10:41
